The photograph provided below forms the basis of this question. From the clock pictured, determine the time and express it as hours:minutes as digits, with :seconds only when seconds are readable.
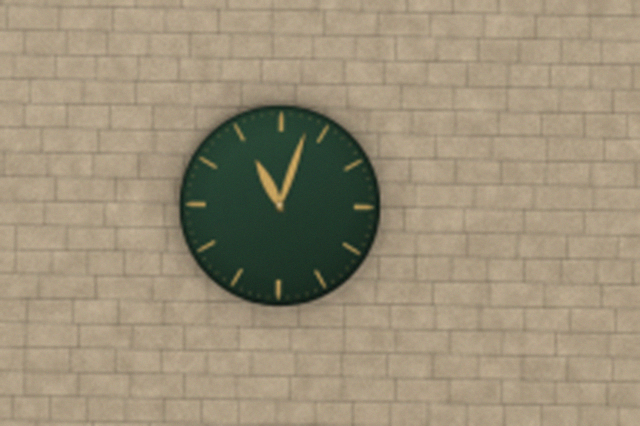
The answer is 11:03
